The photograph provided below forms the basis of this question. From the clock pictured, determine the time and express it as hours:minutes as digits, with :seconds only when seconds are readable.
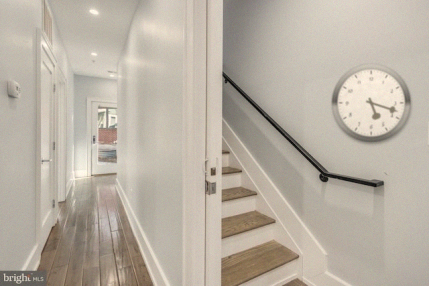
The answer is 5:18
